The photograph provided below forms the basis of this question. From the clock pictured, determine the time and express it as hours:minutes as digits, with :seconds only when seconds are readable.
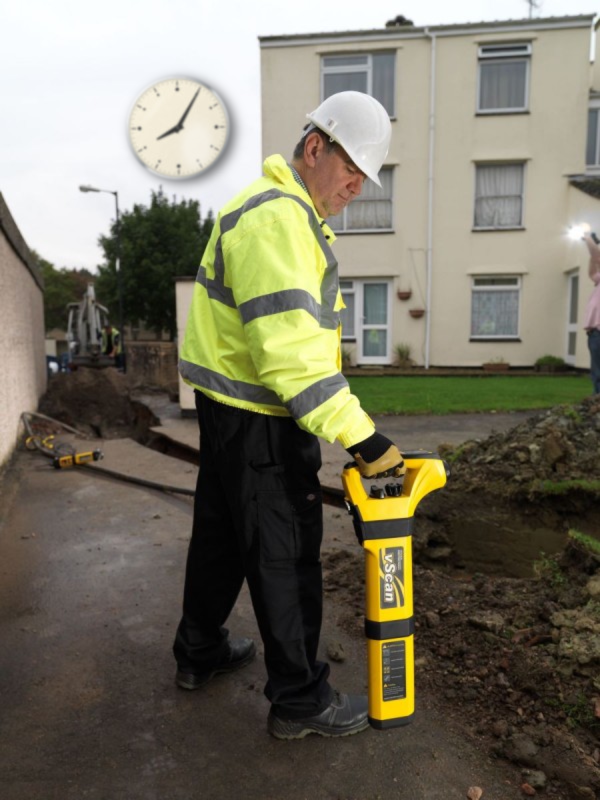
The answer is 8:05
